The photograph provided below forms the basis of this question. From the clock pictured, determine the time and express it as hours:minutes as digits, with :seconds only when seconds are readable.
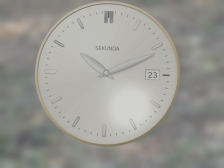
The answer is 10:11
